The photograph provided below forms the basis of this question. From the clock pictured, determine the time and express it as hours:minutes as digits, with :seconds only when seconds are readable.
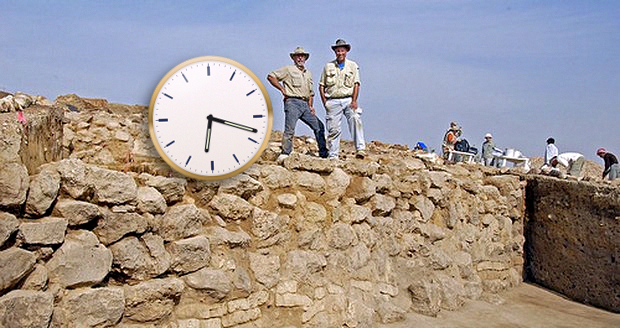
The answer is 6:18
